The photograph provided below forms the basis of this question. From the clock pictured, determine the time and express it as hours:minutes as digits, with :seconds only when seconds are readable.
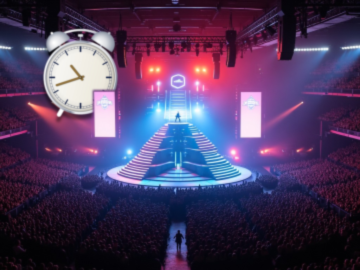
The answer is 10:42
